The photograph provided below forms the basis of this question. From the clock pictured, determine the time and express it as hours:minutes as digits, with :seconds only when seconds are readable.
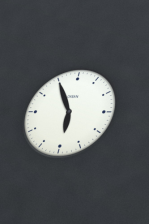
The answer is 5:55
